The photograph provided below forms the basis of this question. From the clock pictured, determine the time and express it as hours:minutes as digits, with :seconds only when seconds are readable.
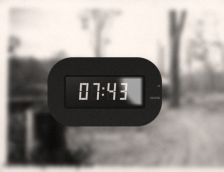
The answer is 7:43
